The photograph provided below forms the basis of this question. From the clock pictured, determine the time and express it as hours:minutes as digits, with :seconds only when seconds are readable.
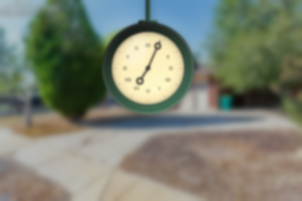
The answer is 7:04
